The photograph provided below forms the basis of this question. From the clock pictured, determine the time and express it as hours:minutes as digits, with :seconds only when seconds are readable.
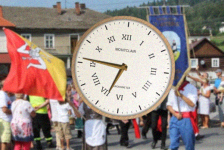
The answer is 6:46
